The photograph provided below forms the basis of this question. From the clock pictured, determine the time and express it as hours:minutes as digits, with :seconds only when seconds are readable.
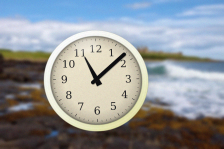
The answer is 11:08
